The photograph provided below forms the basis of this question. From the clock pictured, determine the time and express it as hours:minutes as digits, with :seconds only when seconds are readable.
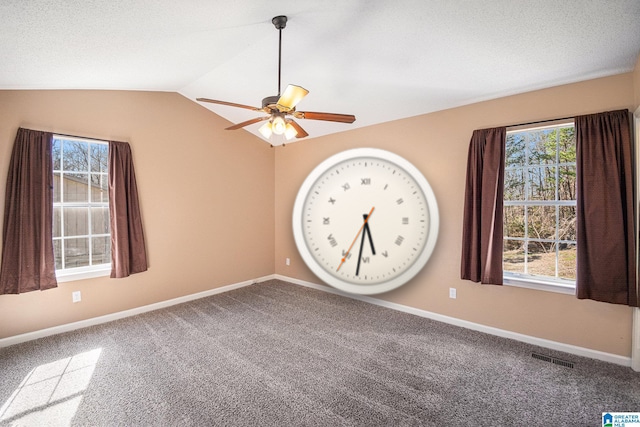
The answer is 5:31:35
